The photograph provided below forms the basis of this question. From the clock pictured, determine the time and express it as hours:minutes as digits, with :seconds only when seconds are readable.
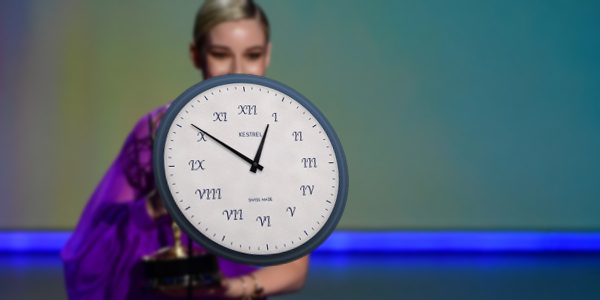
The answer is 12:51
